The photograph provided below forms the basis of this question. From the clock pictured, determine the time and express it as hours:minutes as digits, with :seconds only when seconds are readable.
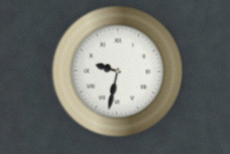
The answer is 9:32
